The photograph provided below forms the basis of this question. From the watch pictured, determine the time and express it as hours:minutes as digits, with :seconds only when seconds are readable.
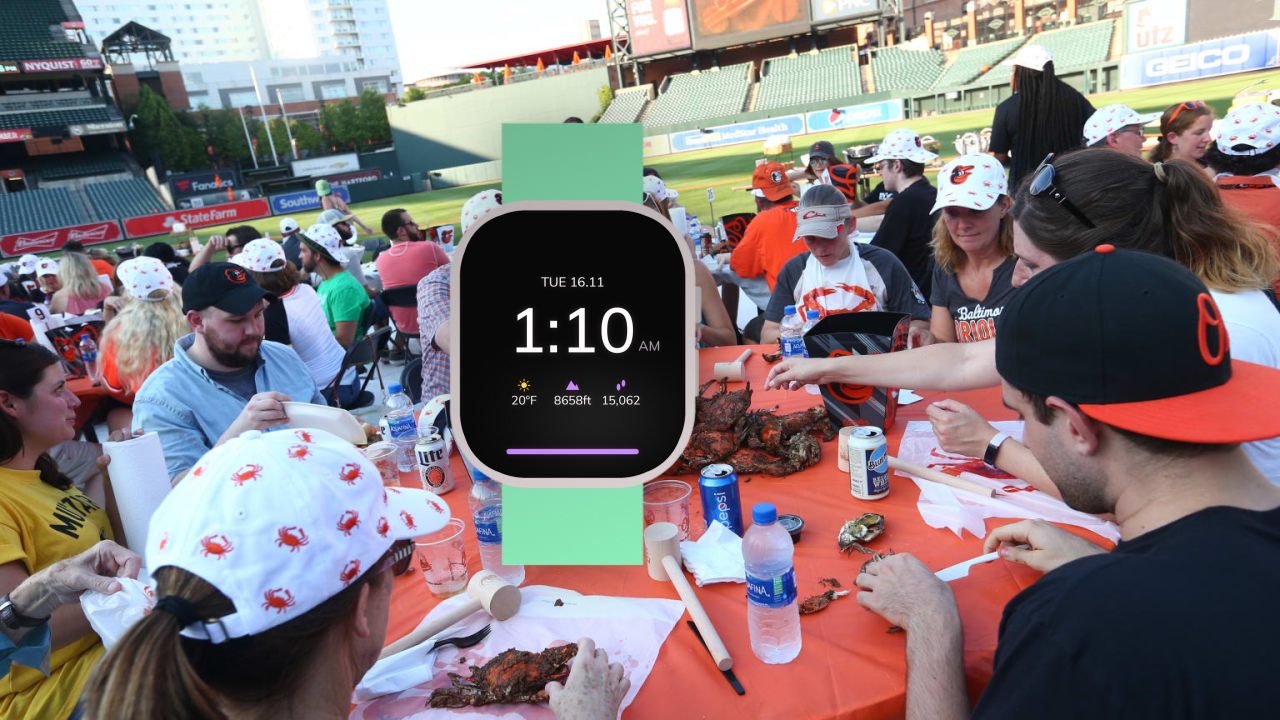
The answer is 1:10
